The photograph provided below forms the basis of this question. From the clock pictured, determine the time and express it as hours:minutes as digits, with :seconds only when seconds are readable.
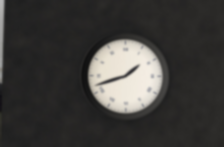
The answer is 1:42
